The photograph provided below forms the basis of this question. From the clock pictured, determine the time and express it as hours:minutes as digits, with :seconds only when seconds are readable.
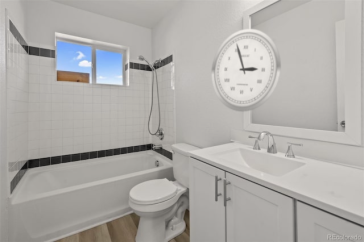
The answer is 2:56
